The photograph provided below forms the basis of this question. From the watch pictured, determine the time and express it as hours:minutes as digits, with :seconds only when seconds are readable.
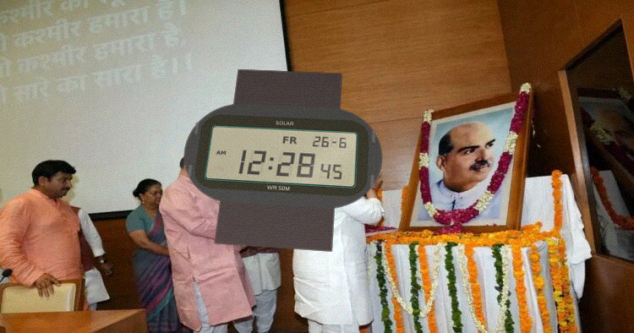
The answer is 12:28:45
